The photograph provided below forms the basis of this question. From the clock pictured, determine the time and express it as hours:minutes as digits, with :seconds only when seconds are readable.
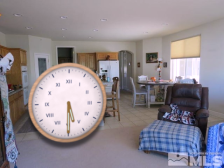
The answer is 5:30
